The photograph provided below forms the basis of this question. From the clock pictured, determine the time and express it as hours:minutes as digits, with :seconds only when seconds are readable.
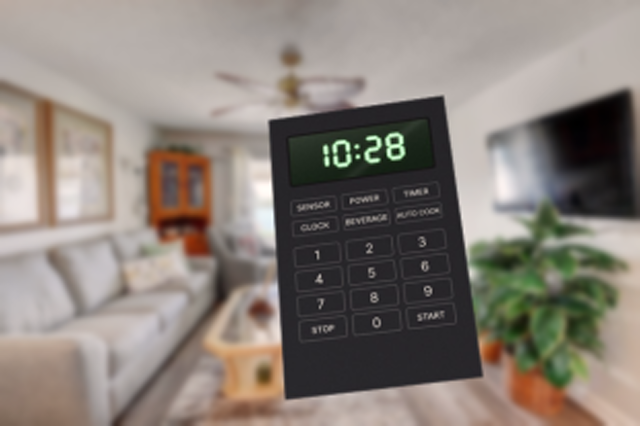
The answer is 10:28
